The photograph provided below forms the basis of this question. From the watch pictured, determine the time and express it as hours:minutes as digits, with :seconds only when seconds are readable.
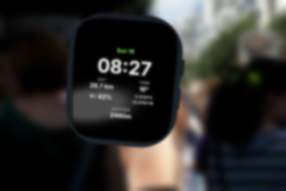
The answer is 8:27
